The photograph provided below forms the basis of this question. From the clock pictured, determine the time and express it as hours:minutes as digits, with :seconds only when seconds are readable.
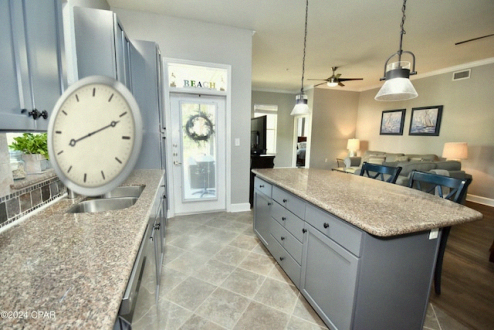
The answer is 8:11
